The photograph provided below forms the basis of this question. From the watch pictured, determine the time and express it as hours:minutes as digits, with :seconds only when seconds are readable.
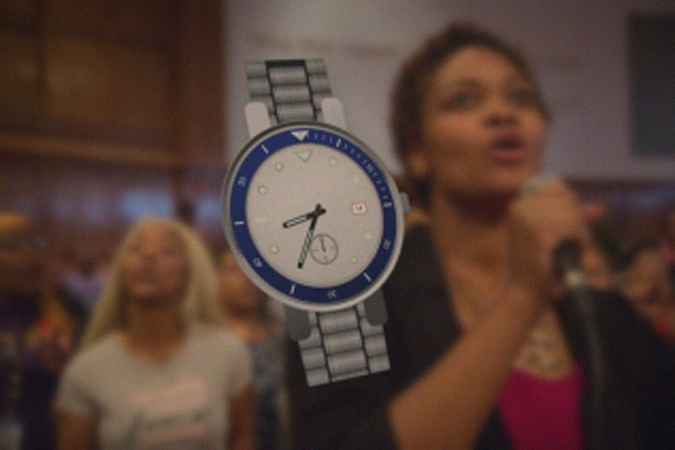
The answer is 8:35
